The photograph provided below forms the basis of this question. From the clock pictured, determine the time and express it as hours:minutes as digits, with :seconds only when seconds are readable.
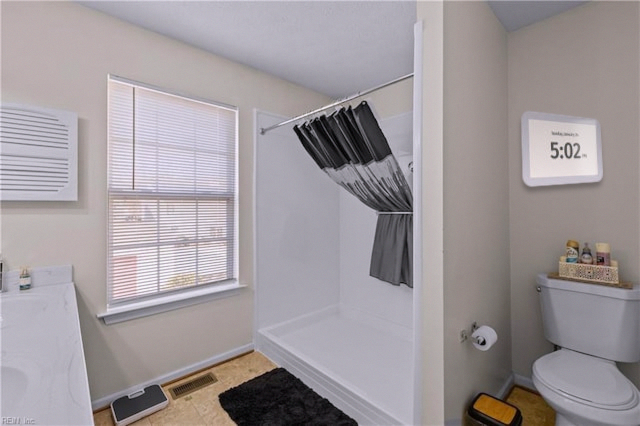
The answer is 5:02
